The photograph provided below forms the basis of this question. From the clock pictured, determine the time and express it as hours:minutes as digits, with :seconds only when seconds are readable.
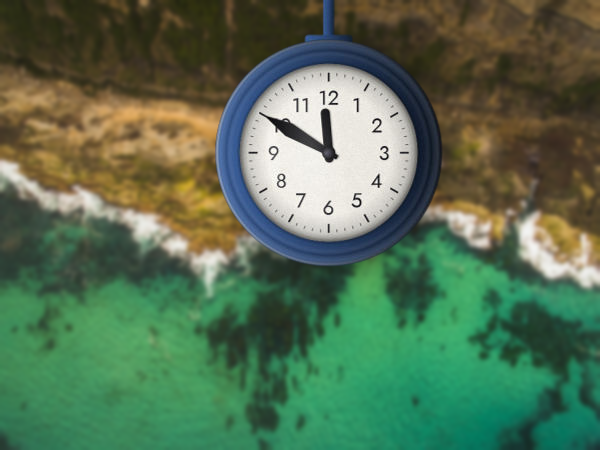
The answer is 11:50
